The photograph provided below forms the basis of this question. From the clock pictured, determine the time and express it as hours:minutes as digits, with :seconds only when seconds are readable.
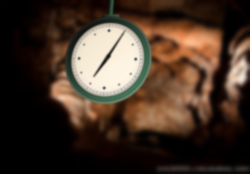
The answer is 7:05
